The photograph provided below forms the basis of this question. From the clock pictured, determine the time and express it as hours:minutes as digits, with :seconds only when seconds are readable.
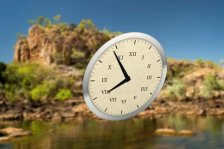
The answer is 7:54
